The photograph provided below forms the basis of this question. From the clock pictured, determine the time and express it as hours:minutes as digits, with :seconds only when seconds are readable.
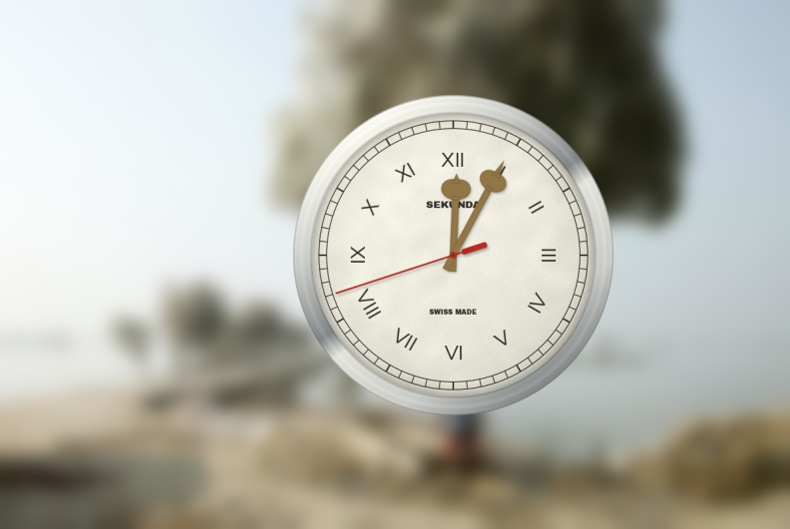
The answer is 12:04:42
